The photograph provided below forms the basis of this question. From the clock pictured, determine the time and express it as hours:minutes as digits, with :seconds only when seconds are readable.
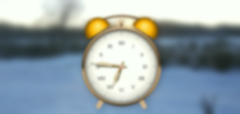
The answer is 6:46
